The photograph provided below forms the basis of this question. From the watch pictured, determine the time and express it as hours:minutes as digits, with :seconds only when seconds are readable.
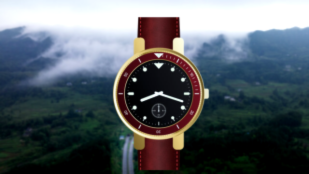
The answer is 8:18
